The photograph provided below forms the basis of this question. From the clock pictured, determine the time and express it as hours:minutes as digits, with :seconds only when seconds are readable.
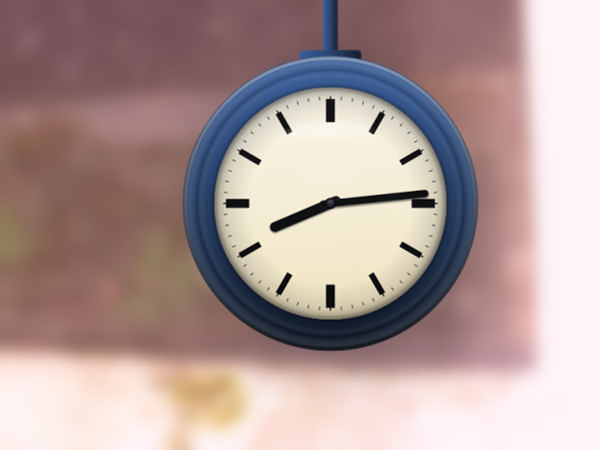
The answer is 8:14
